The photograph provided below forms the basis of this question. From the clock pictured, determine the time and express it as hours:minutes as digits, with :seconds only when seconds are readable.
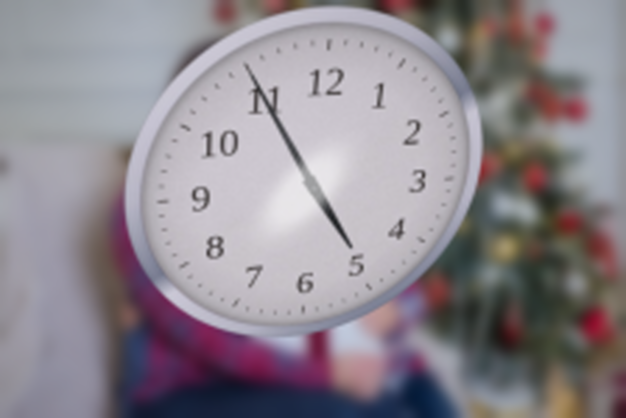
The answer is 4:55
